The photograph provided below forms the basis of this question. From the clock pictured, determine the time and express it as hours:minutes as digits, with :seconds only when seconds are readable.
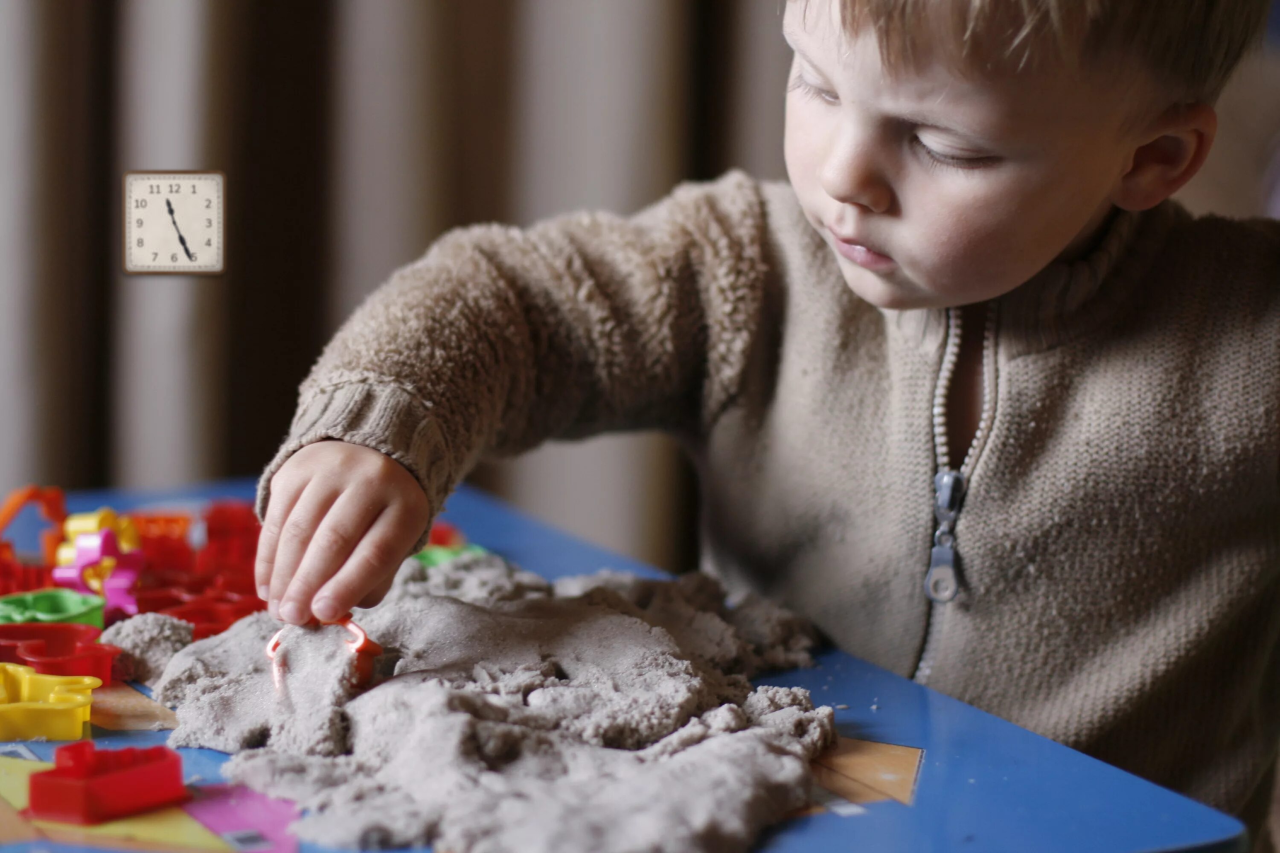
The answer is 11:26
